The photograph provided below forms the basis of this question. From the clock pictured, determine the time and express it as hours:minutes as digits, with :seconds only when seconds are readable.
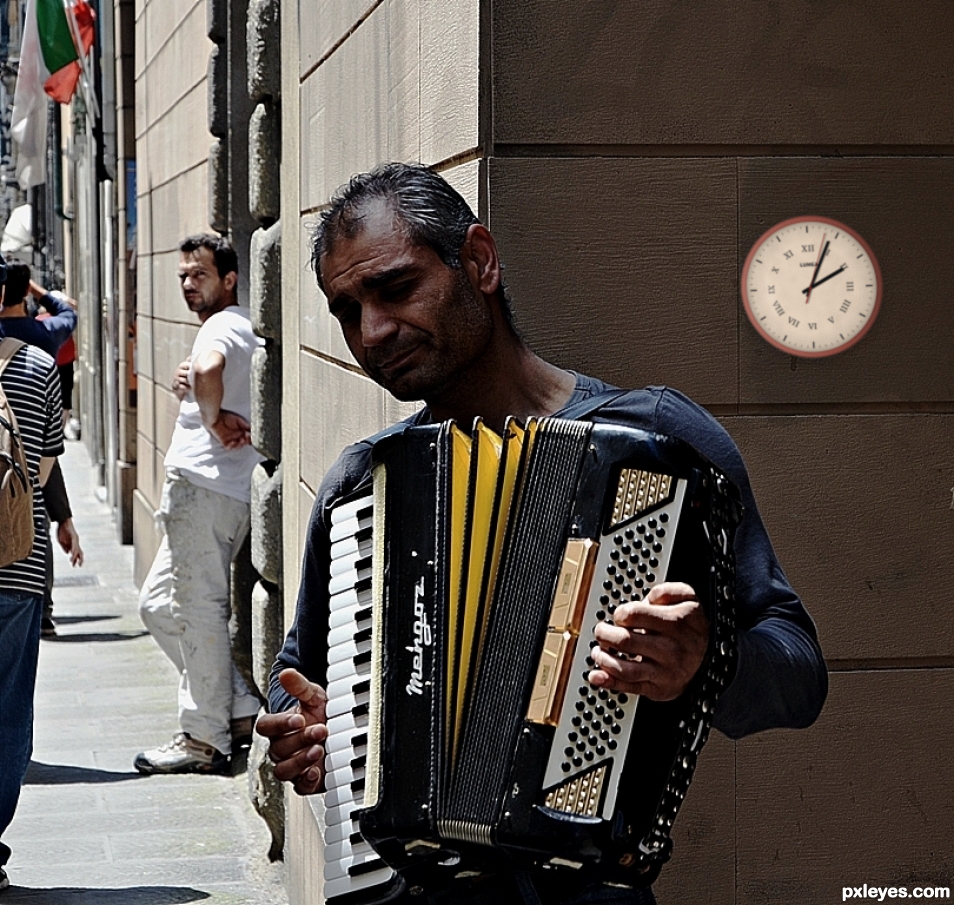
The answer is 2:04:03
